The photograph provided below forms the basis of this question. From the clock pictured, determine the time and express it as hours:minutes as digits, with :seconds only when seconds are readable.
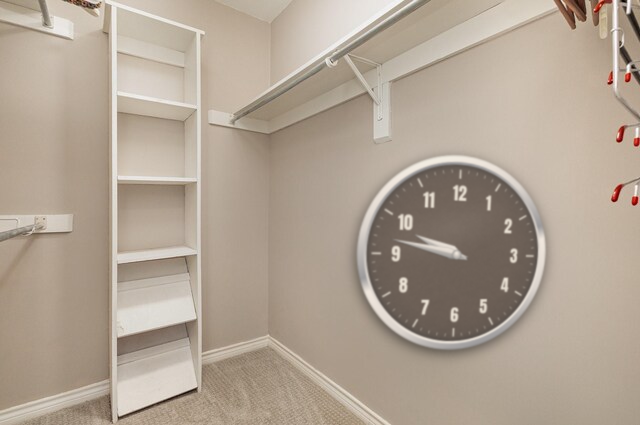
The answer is 9:47
